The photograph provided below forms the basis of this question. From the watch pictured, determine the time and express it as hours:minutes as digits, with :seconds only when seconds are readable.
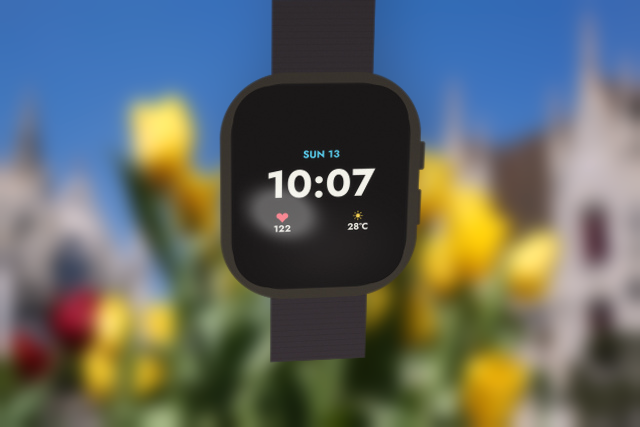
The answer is 10:07
